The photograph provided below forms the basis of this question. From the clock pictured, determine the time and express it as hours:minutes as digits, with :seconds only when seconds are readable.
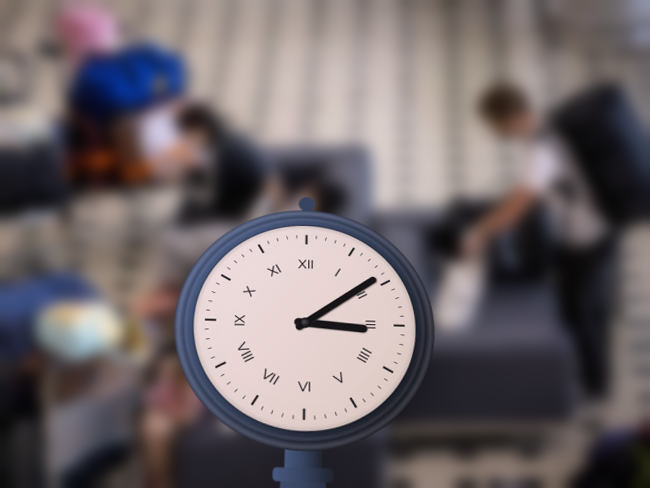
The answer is 3:09
